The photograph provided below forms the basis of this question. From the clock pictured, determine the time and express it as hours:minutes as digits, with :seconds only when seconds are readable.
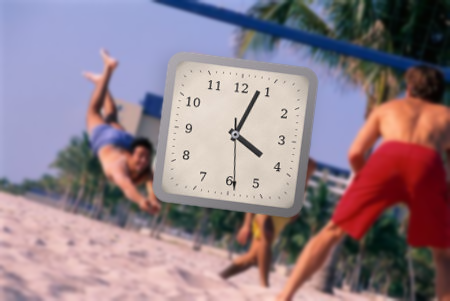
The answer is 4:03:29
